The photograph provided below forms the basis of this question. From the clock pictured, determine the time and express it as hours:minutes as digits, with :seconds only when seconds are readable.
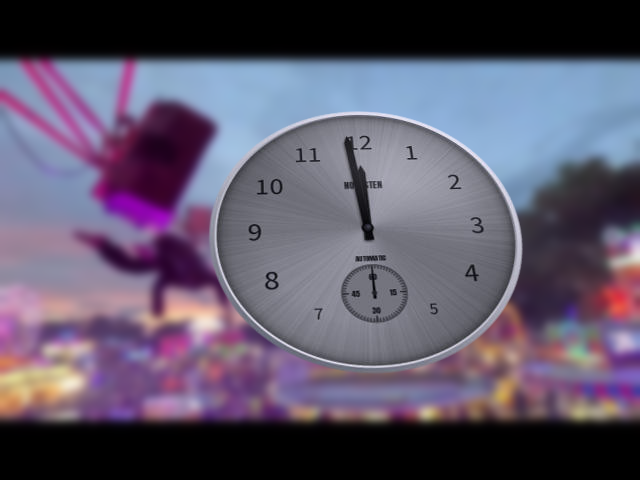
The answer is 11:59
